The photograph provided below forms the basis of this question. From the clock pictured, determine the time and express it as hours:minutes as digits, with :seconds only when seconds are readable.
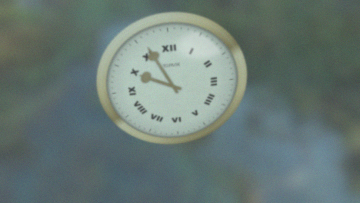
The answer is 9:56
